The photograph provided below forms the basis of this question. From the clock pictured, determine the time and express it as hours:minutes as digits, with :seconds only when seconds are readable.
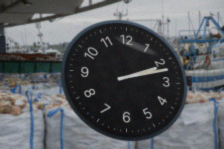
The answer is 2:12
